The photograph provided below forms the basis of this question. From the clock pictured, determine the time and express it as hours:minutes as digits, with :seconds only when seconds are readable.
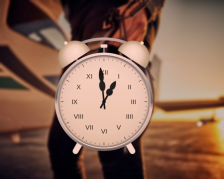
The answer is 12:59
